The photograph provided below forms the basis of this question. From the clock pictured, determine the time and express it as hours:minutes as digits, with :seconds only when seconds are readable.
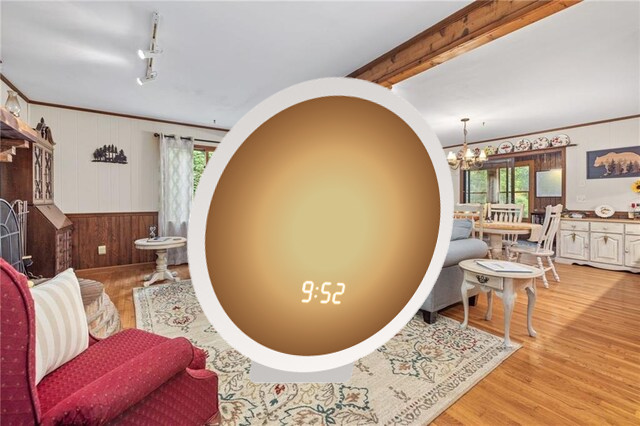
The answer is 9:52
